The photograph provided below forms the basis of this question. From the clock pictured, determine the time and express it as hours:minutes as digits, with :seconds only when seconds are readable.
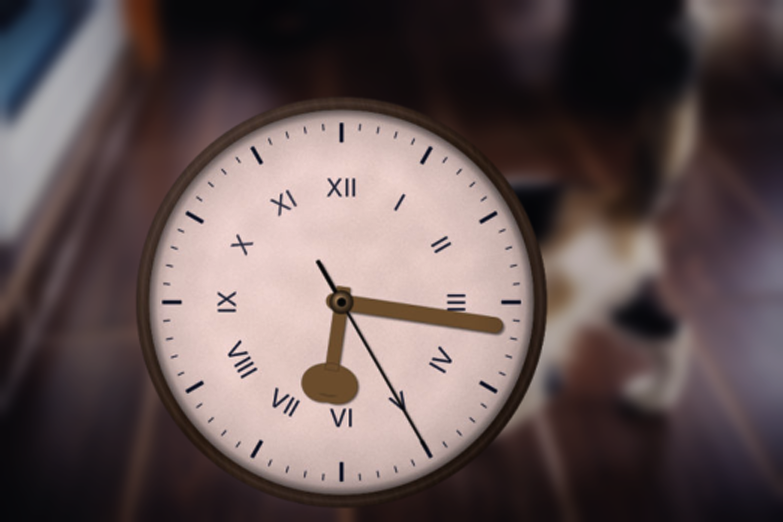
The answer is 6:16:25
